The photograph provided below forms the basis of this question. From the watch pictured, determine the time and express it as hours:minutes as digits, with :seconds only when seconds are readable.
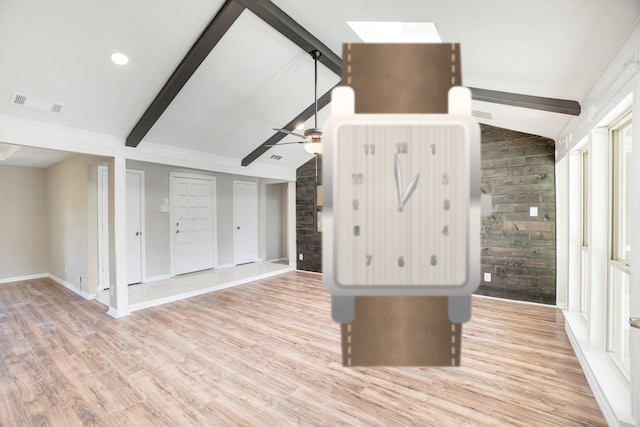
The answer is 12:59
